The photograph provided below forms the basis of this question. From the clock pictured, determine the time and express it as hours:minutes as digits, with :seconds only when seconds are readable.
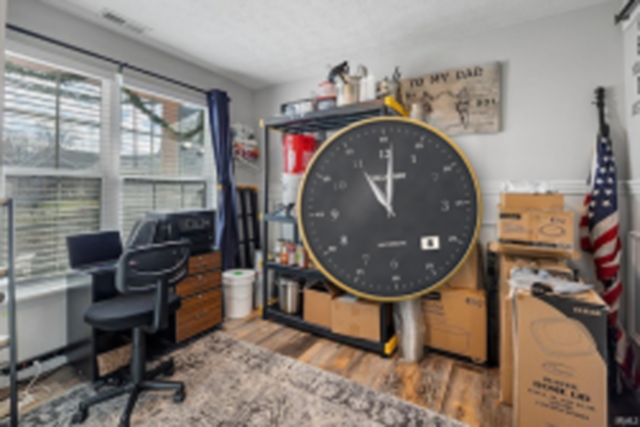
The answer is 11:01
